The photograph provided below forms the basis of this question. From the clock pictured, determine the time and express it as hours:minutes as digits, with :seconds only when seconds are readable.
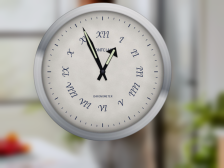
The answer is 12:56
